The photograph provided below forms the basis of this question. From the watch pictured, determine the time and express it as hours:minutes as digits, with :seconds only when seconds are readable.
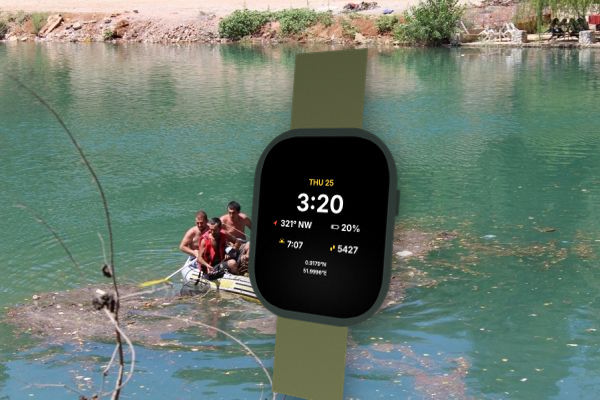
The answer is 3:20
